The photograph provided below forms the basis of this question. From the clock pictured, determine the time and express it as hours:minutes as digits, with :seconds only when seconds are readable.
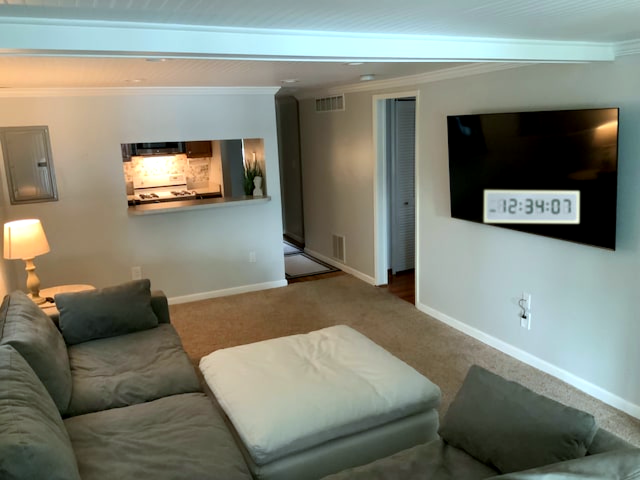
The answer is 12:34:07
